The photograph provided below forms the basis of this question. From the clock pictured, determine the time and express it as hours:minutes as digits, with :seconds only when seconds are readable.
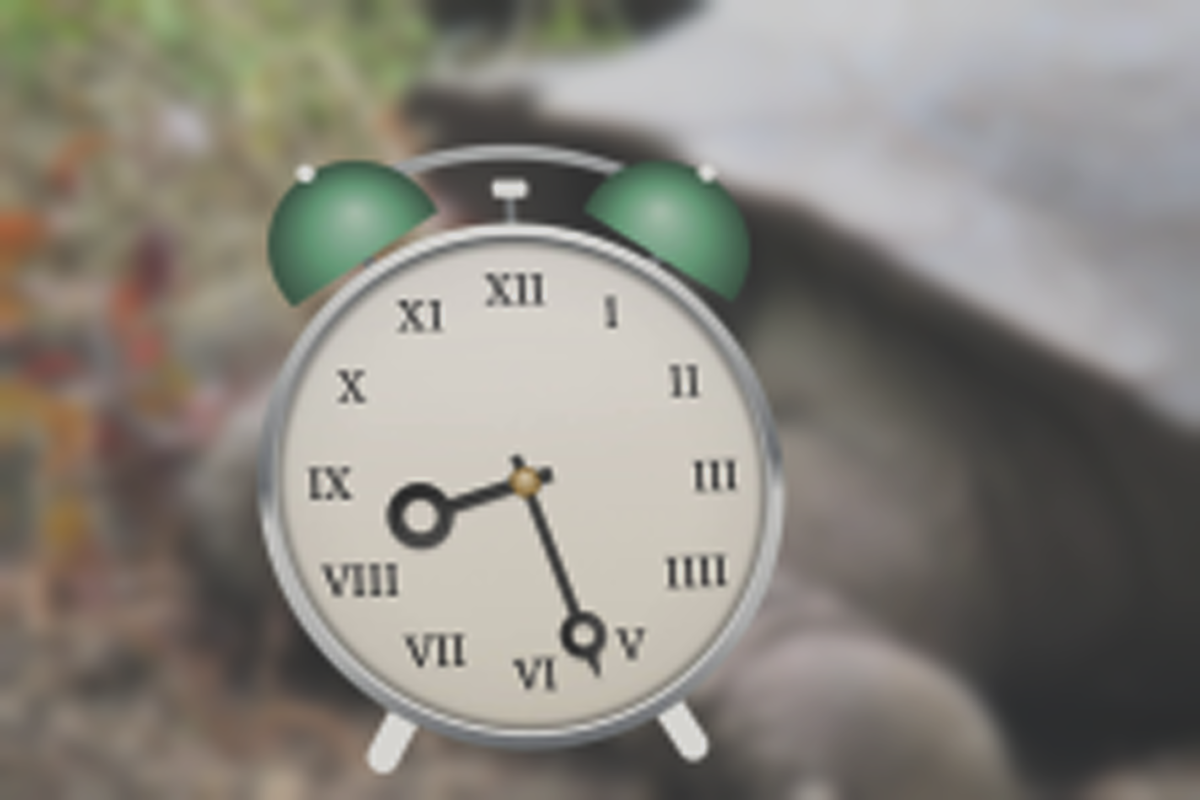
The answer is 8:27
